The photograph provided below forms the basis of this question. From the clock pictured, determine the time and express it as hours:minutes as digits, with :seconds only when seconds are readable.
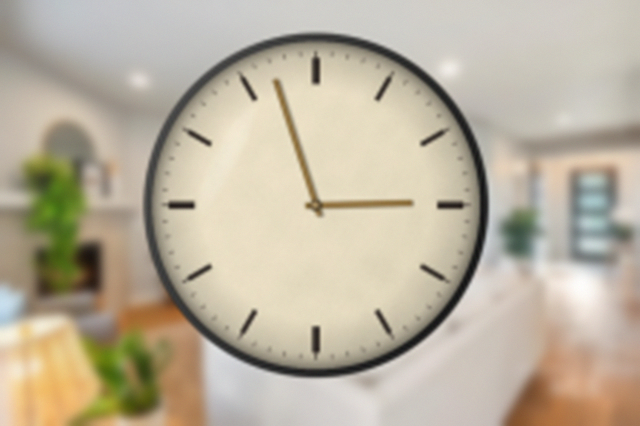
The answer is 2:57
